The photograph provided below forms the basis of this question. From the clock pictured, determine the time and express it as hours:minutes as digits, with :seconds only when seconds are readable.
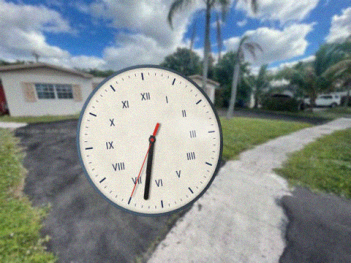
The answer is 6:32:35
